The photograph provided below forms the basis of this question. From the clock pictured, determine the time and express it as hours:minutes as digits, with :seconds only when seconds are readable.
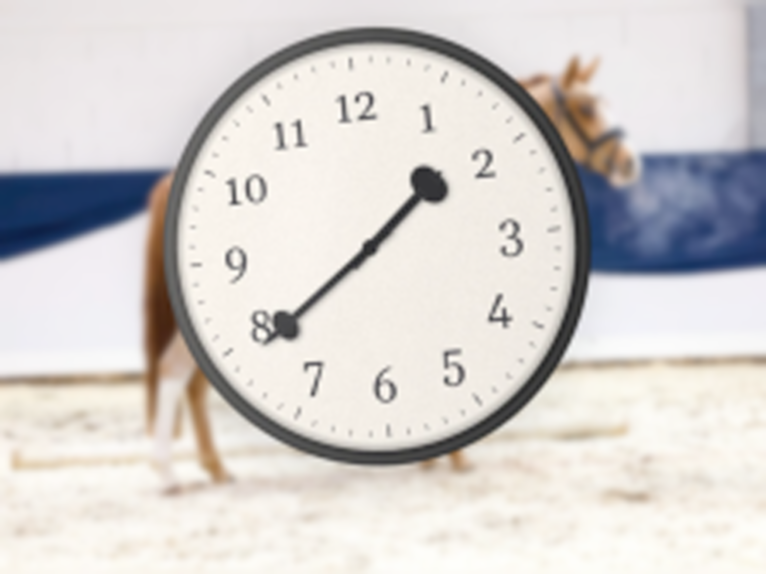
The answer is 1:39
